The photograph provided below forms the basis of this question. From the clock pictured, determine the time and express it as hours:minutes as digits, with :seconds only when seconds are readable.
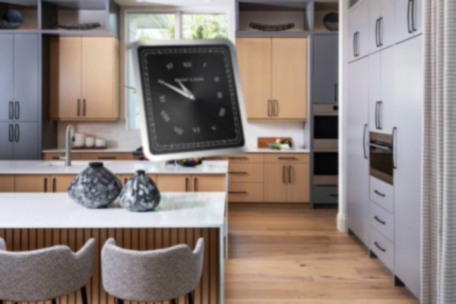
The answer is 10:50
